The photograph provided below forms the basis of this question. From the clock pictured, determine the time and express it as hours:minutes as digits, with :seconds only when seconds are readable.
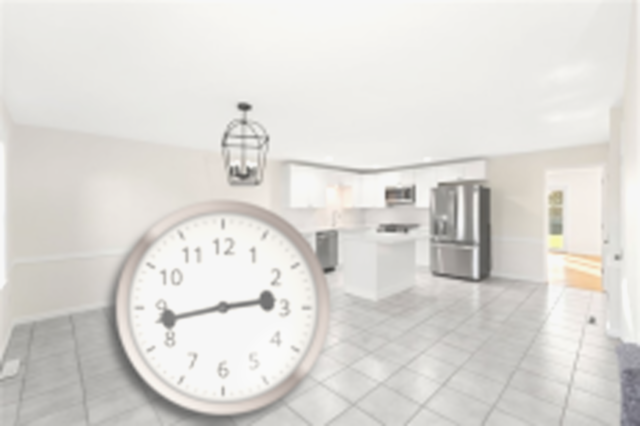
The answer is 2:43
